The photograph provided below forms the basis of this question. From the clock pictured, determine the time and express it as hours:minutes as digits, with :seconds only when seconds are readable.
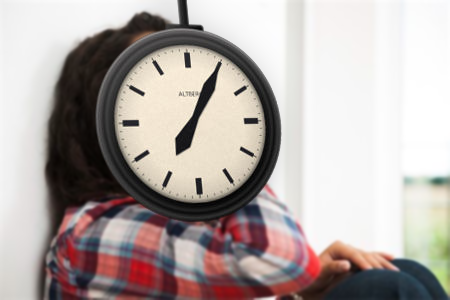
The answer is 7:05
